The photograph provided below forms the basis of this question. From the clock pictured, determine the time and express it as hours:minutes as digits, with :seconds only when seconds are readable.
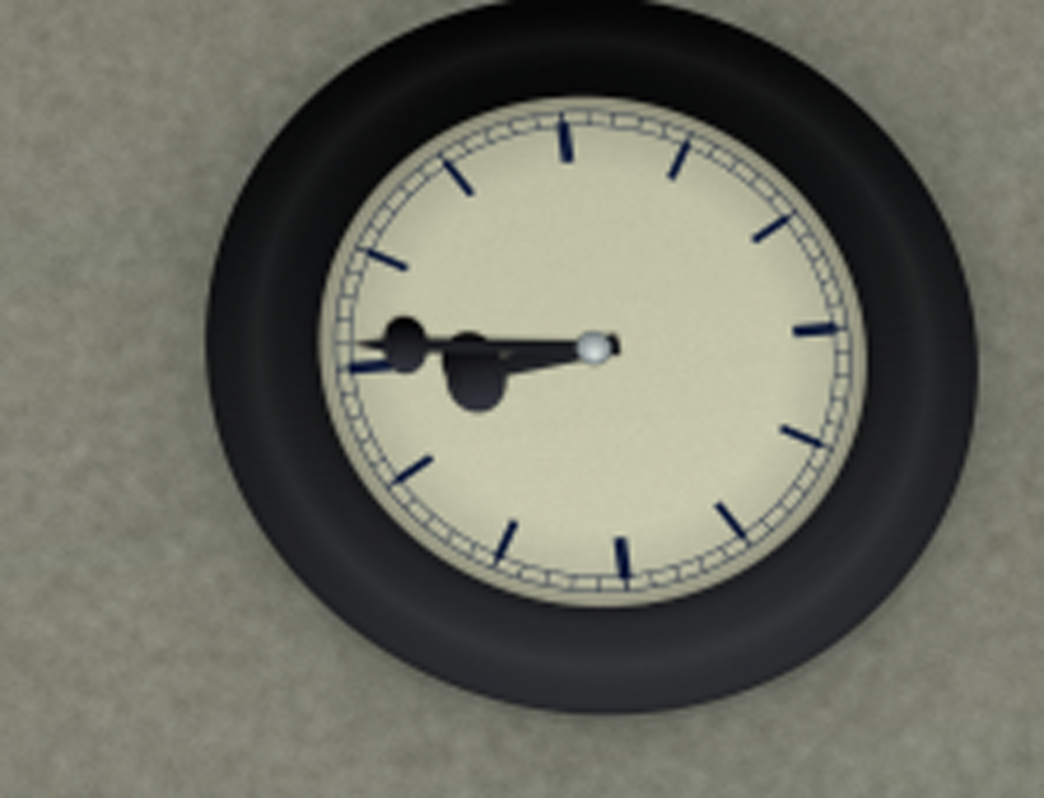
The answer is 8:46
